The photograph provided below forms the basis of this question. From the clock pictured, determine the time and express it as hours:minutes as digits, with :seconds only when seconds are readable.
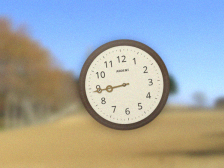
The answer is 8:44
